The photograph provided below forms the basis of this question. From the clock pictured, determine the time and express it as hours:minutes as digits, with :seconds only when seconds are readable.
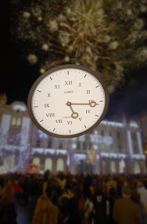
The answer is 5:16
